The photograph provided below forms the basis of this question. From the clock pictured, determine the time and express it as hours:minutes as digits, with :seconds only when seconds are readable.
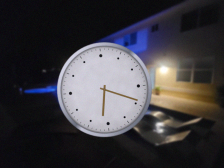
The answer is 6:19
